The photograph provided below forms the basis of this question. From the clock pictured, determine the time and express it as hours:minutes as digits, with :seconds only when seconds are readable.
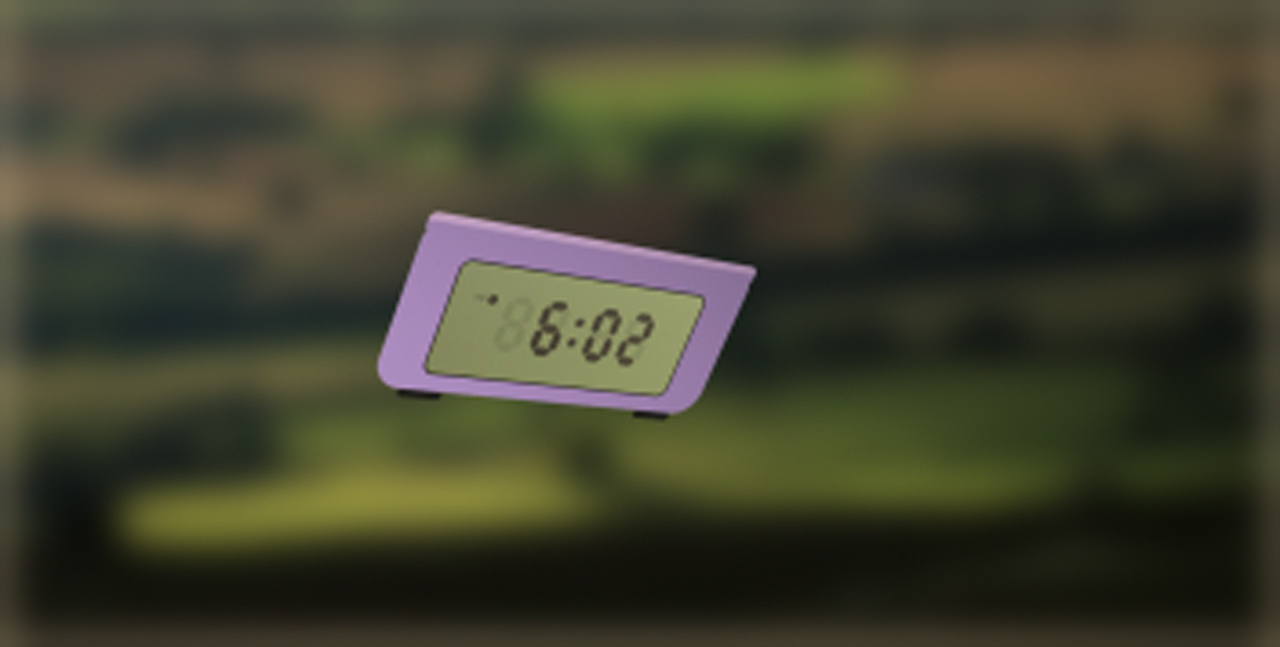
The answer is 6:02
